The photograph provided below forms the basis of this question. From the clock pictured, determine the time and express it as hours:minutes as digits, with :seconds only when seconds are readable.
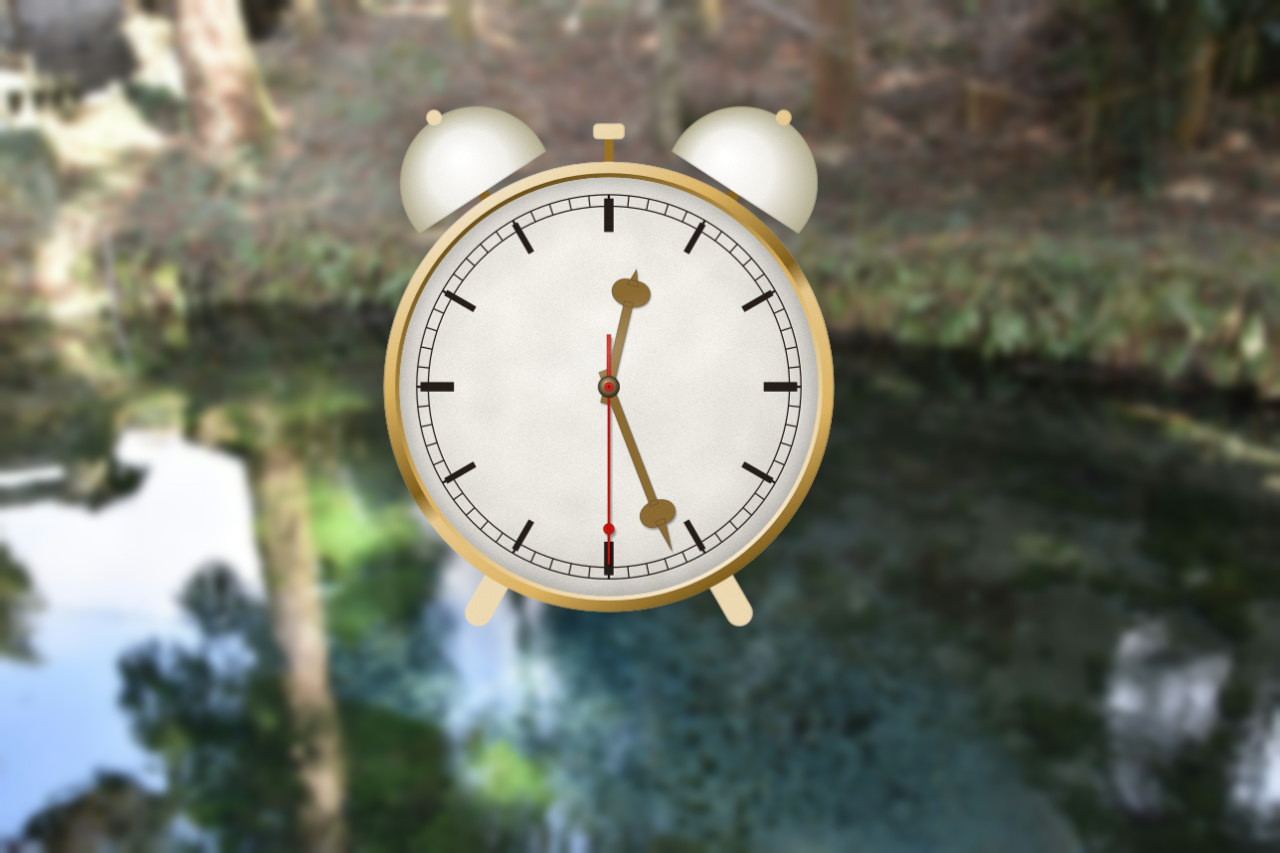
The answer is 12:26:30
